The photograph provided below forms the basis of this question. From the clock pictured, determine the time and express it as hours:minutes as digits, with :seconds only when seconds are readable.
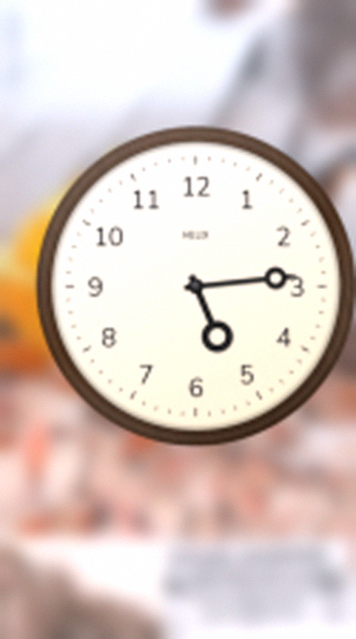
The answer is 5:14
